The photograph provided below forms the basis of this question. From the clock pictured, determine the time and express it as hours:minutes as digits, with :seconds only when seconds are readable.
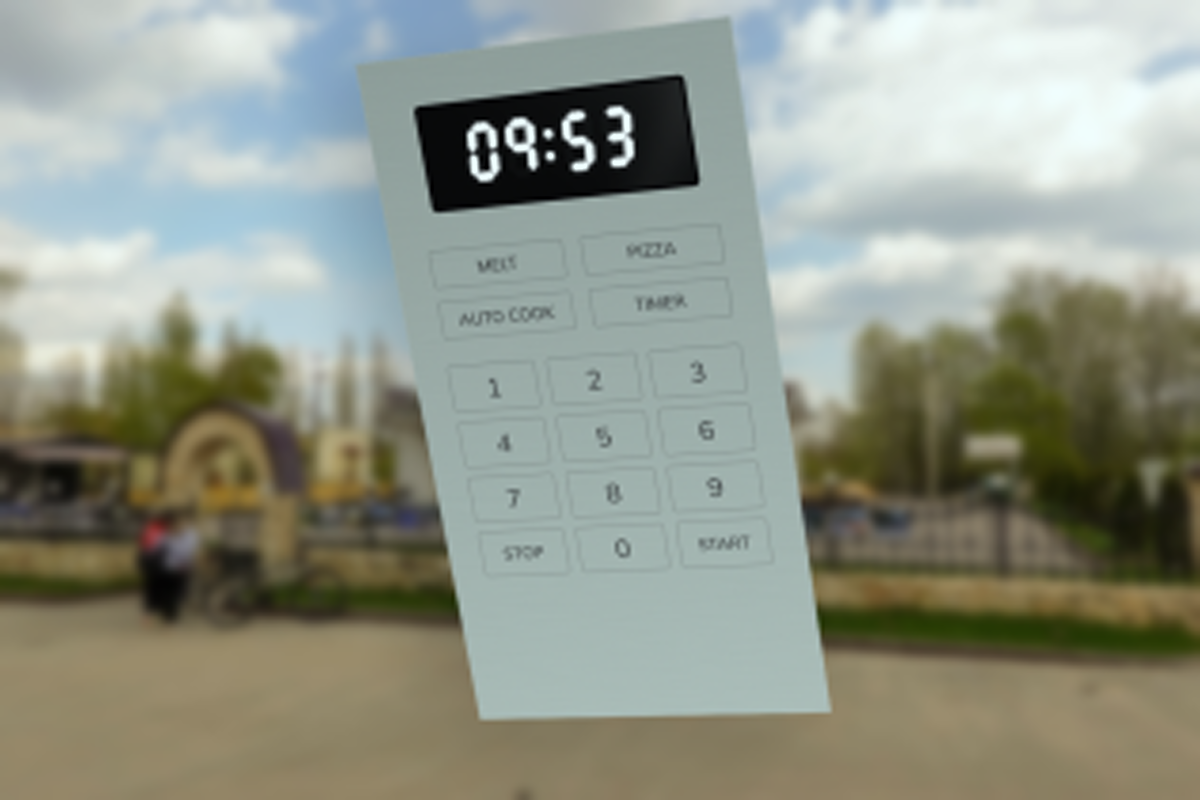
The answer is 9:53
